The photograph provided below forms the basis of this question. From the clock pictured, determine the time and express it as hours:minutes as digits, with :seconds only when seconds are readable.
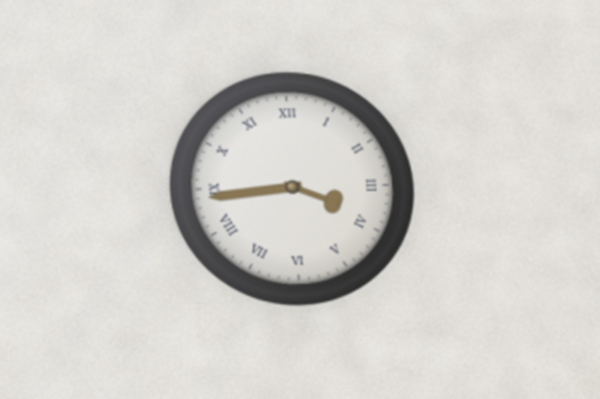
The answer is 3:44
